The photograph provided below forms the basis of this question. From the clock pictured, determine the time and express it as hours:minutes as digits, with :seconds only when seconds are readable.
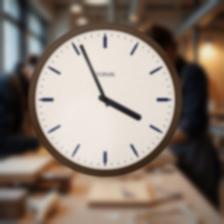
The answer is 3:56
